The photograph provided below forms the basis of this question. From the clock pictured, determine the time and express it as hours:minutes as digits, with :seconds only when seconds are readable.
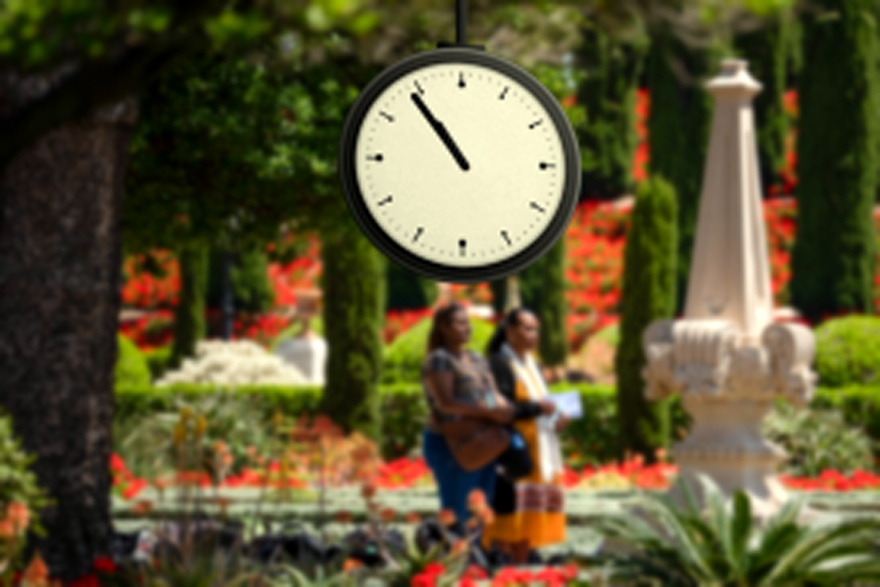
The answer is 10:54
